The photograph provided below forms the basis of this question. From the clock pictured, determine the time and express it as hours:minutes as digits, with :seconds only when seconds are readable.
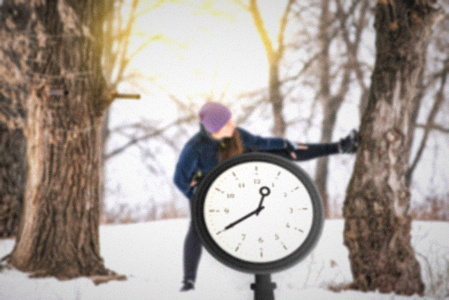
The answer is 12:40
